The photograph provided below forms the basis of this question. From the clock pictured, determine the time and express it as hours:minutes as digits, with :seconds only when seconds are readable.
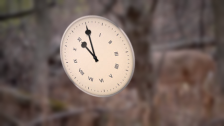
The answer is 11:00
